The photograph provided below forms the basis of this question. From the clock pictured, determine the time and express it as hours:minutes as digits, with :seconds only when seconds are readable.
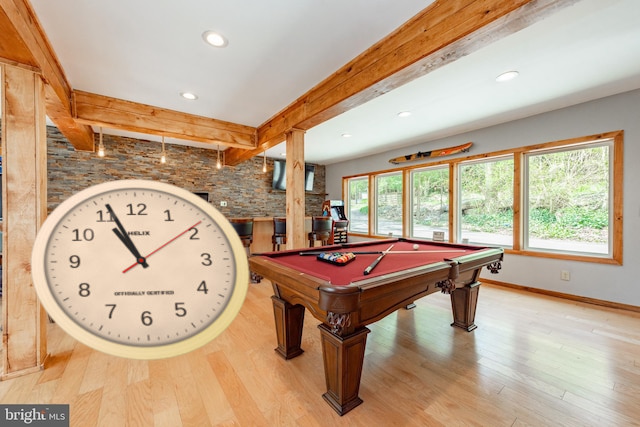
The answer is 10:56:09
